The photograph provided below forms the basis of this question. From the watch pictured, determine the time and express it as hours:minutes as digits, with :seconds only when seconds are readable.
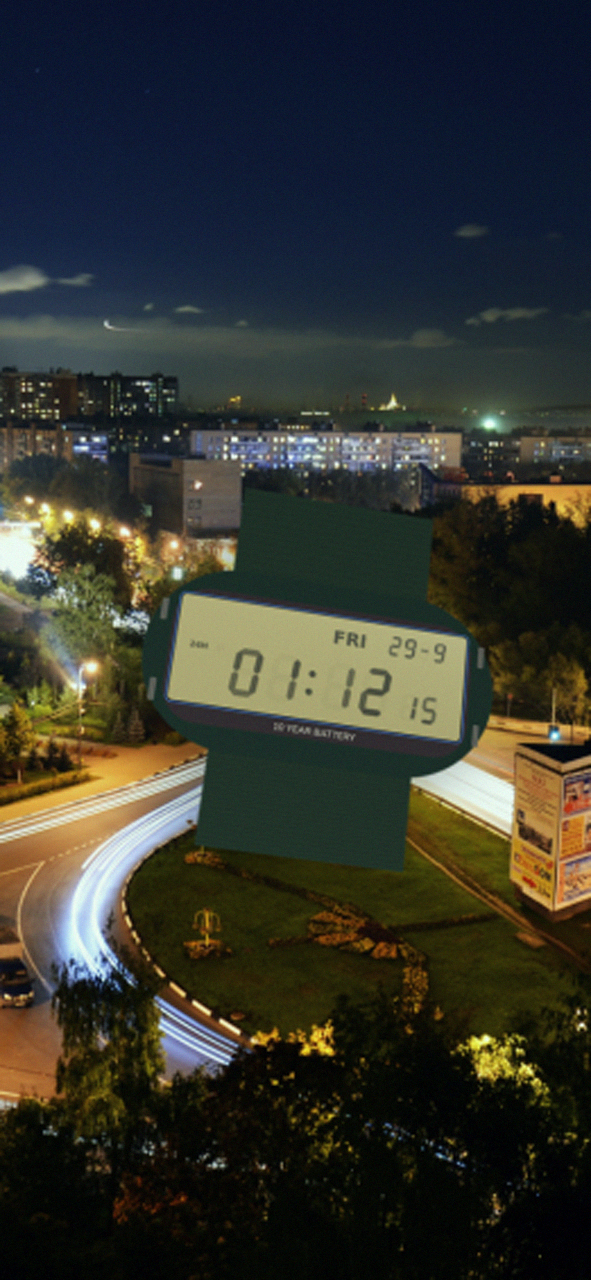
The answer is 1:12:15
